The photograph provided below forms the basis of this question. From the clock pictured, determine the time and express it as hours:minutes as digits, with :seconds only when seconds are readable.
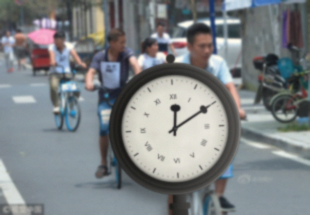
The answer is 12:10
